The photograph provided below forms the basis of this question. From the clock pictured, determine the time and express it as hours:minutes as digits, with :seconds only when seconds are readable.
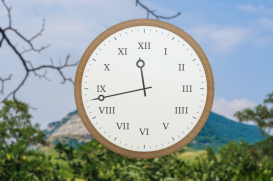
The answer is 11:43
